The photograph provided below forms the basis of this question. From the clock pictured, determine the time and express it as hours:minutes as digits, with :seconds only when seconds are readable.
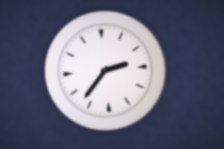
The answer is 2:37
